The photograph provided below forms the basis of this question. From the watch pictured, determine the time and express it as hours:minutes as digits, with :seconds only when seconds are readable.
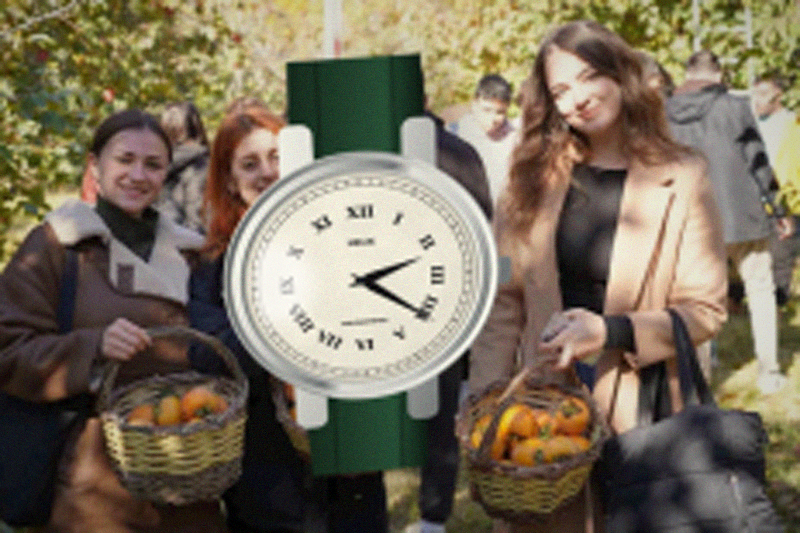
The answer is 2:21
